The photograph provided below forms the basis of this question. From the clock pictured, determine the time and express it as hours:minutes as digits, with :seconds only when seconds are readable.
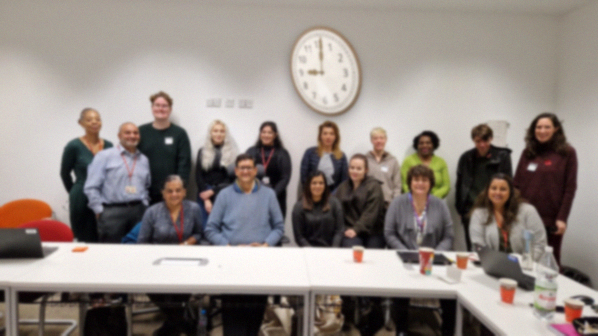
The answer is 9:01
